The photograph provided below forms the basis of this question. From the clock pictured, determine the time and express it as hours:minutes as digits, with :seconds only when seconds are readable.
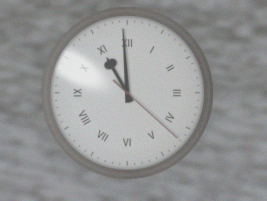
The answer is 10:59:22
